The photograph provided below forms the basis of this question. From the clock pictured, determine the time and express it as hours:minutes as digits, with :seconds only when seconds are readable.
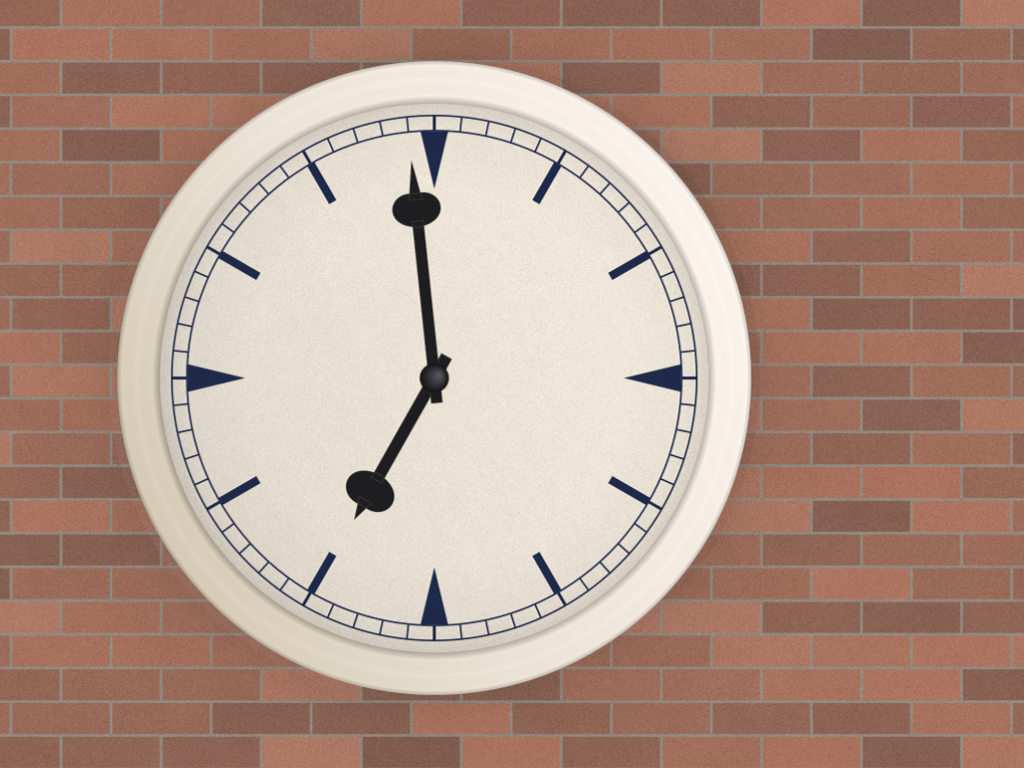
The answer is 6:59
